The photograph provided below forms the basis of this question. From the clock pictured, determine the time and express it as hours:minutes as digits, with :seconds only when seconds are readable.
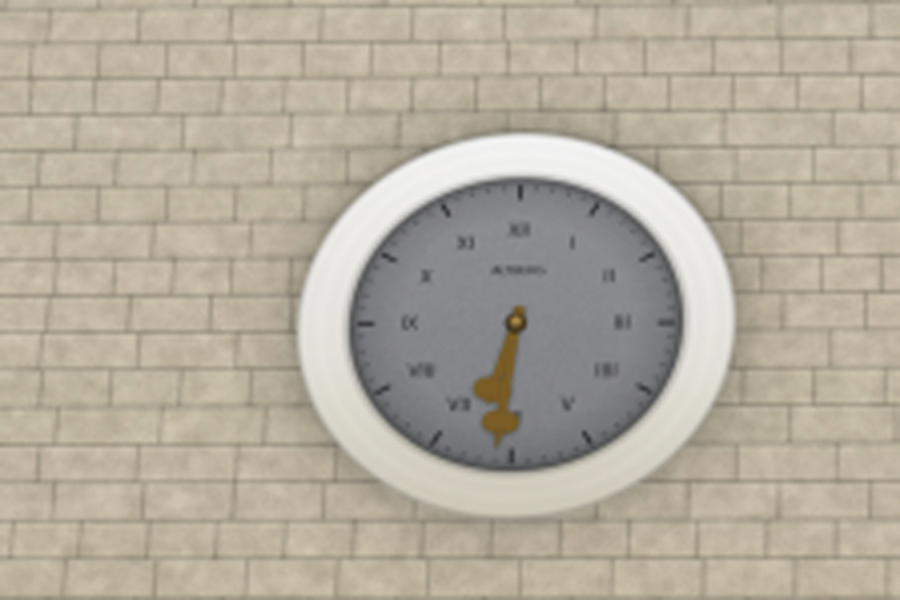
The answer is 6:31
